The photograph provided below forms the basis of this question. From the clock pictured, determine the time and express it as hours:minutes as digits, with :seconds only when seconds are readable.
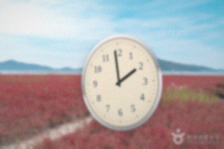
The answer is 1:59
